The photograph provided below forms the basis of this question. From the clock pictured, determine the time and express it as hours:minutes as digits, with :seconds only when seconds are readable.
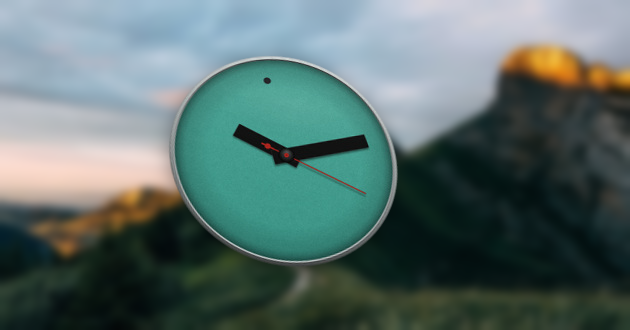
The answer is 10:14:21
